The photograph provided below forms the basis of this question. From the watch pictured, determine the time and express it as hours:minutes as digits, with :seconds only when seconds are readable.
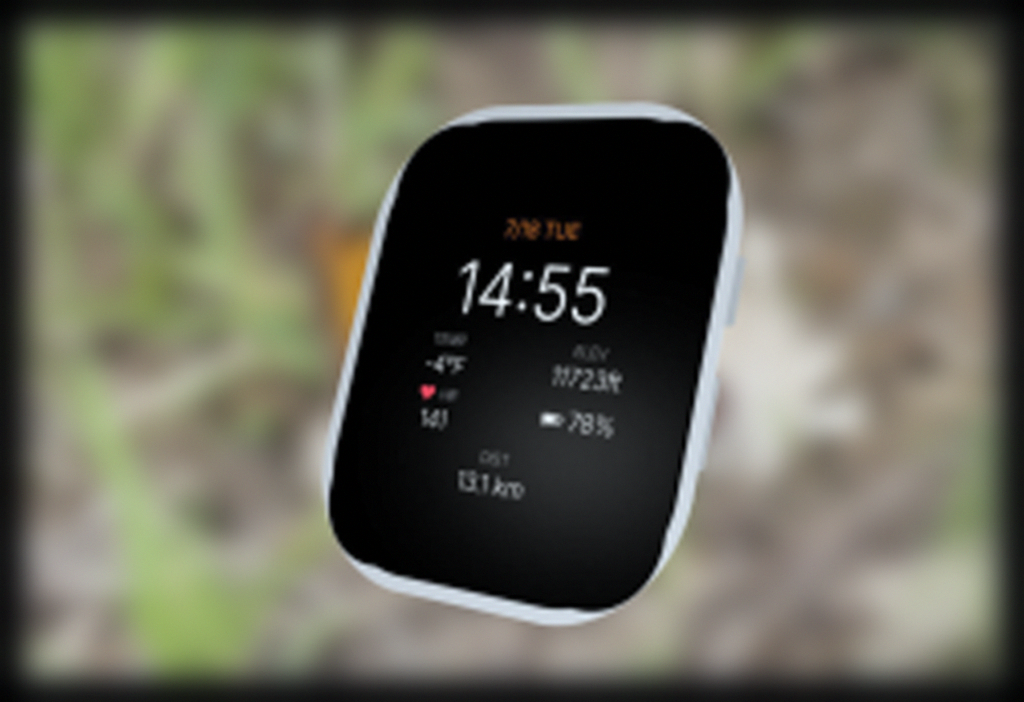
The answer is 14:55
